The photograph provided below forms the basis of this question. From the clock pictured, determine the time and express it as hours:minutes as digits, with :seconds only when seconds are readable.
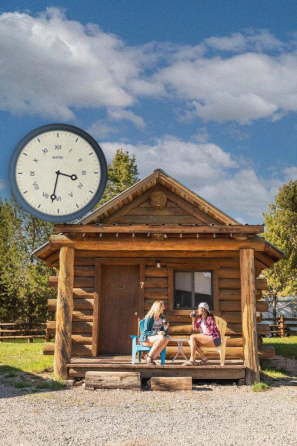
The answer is 3:32
